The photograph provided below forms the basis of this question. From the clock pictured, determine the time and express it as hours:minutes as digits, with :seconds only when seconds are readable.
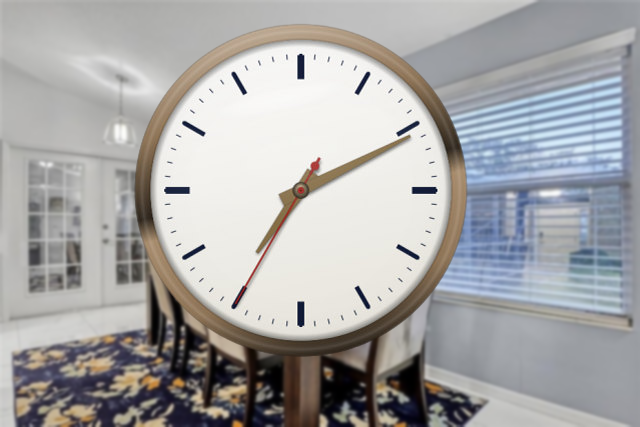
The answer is 7:10:35
